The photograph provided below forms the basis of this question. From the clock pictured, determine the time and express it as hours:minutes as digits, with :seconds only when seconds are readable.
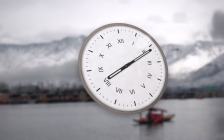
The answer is 8:11
